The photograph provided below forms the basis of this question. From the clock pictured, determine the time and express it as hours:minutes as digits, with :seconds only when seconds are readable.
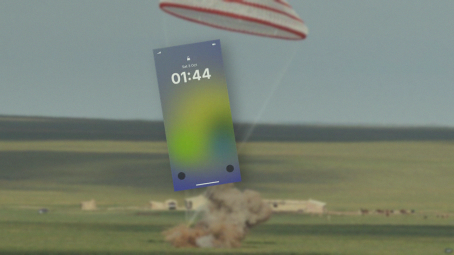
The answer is 1:44
